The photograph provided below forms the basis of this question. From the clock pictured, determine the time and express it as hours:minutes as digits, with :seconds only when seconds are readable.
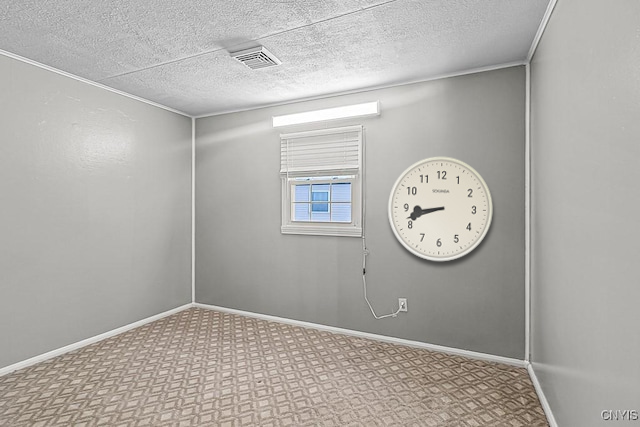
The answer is 8:42
